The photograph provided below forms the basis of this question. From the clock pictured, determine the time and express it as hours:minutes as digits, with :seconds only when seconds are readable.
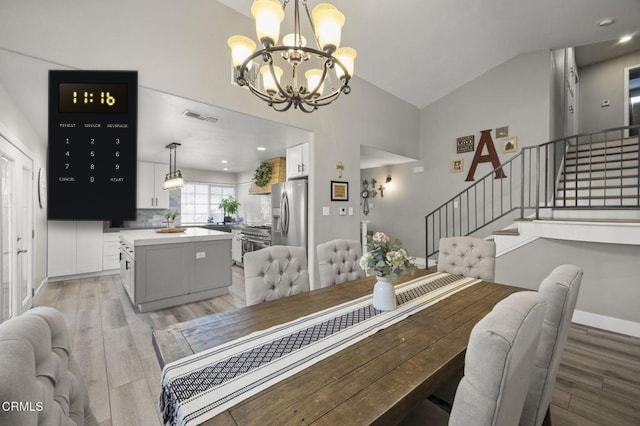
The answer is 11:16
